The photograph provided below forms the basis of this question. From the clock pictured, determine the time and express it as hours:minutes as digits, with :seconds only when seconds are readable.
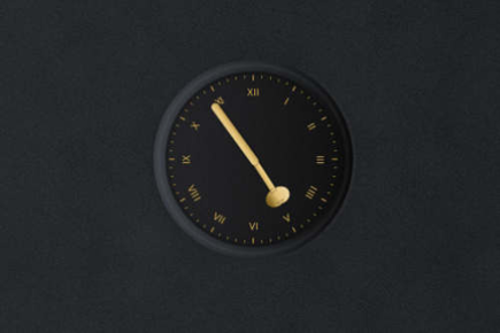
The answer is 4:54
